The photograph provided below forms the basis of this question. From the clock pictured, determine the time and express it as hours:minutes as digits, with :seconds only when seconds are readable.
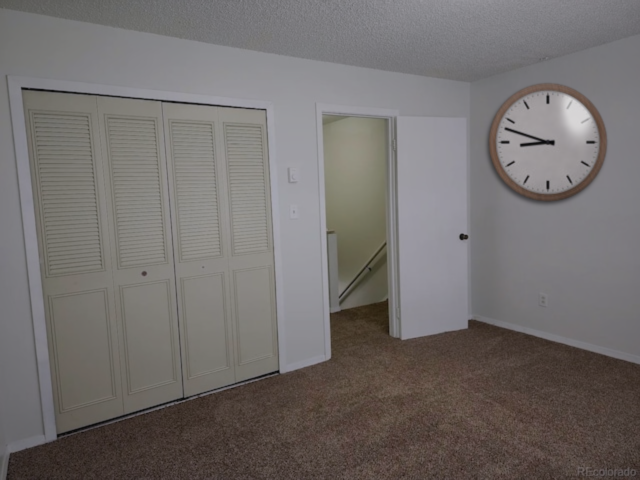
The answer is 8:48
